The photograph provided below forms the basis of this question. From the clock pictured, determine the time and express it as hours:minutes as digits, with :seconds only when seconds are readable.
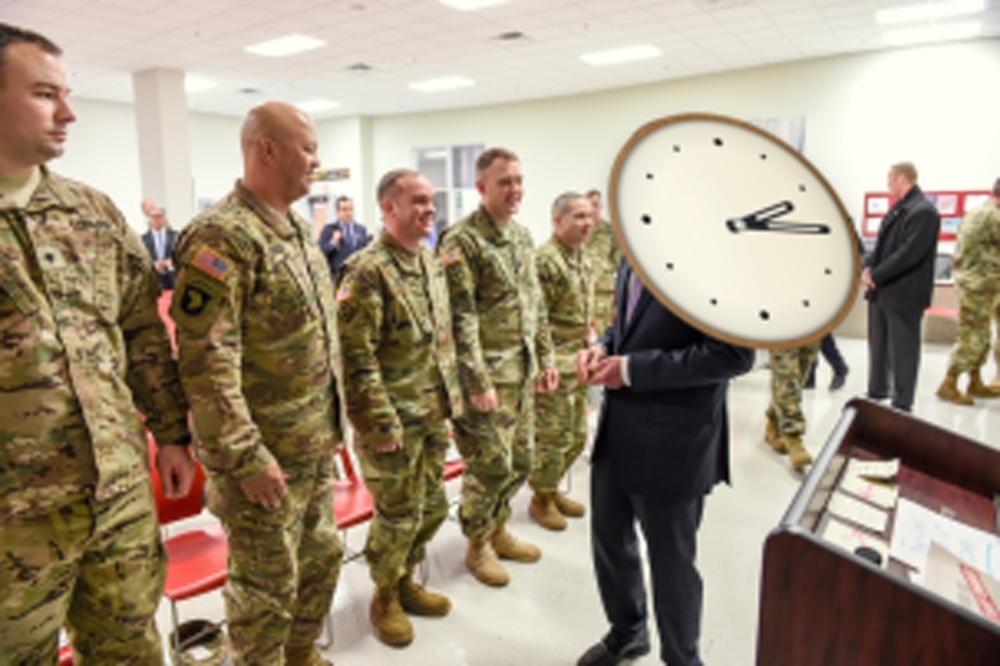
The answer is 2:15
